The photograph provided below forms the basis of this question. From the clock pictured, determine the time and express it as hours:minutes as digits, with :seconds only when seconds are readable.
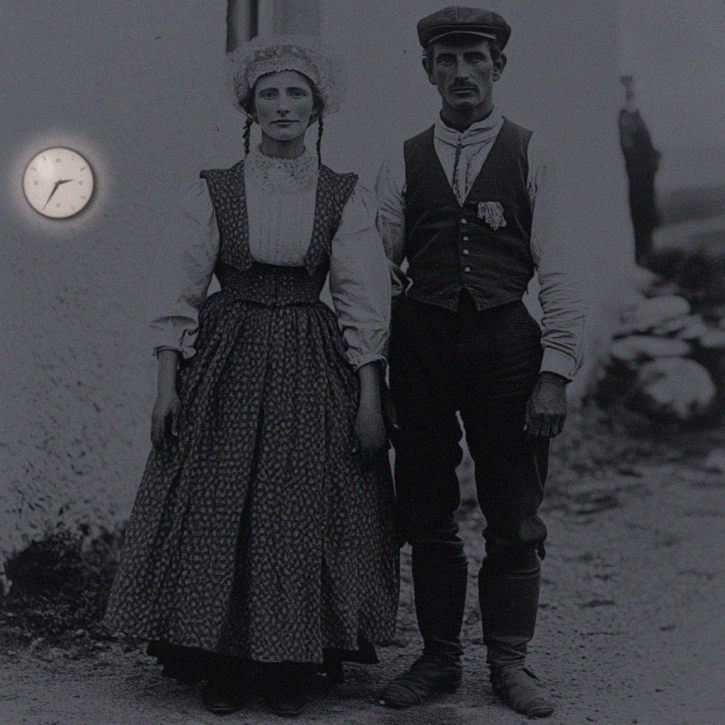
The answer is 2:35
